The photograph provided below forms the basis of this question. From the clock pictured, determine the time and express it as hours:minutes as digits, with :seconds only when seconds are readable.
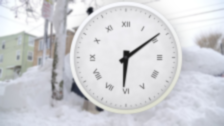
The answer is 6:09
